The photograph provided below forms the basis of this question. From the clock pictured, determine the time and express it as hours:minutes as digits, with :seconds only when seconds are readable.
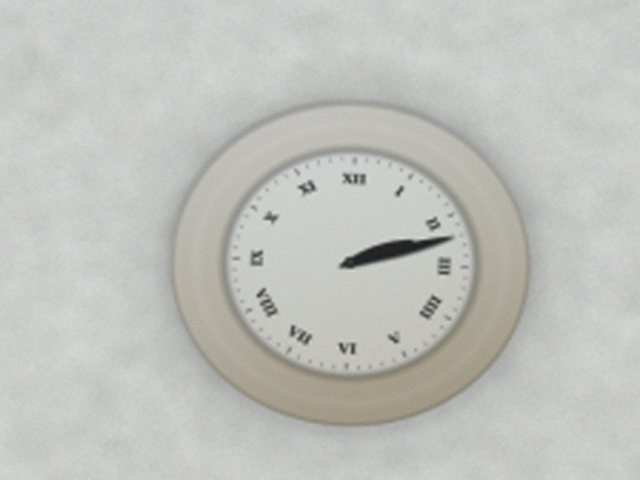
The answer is 2:12
